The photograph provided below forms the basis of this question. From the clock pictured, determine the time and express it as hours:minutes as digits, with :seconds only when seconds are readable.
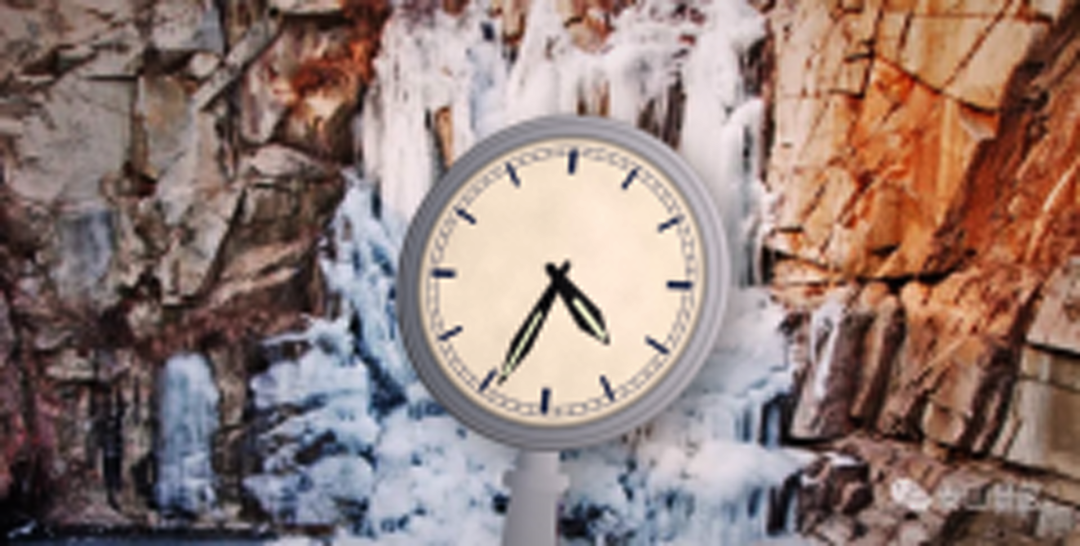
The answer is 4:34
